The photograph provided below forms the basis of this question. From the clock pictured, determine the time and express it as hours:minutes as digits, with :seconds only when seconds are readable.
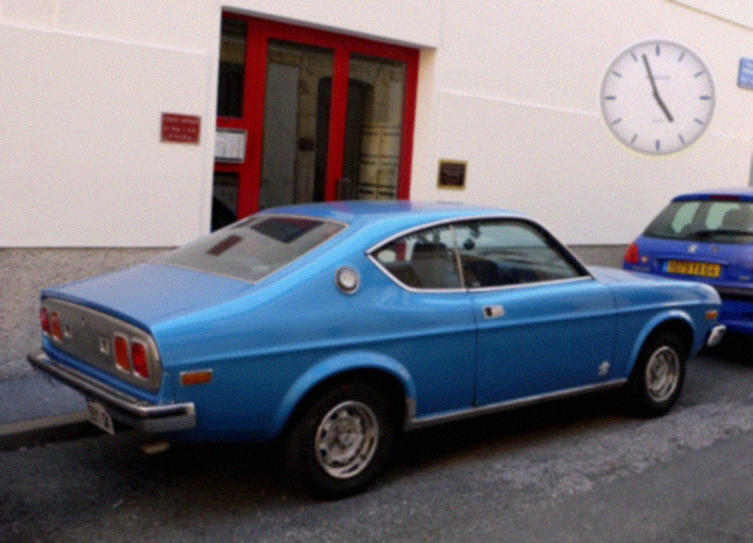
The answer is 4:57
